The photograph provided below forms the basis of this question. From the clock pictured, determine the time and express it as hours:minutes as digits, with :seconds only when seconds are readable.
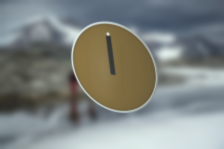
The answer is 12:00
